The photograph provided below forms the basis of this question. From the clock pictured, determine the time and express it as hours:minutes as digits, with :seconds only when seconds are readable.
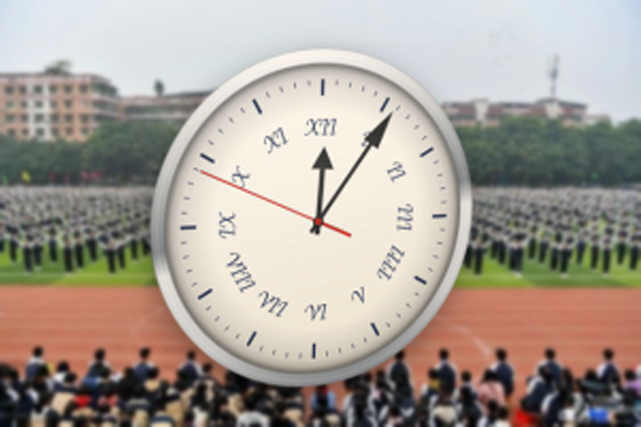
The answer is 12:05:49
